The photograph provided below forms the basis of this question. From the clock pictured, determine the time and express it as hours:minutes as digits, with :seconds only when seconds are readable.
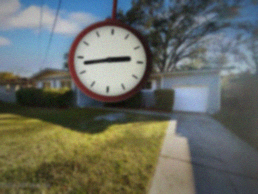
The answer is 2:43
